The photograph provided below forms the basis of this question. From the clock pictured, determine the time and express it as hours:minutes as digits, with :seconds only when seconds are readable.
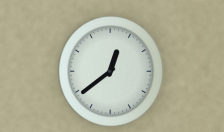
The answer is 12:39
